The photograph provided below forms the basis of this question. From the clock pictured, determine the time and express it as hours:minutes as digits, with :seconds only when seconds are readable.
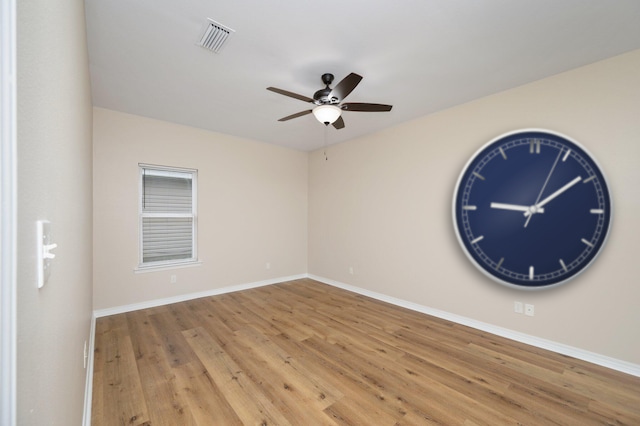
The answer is 9:09:04
